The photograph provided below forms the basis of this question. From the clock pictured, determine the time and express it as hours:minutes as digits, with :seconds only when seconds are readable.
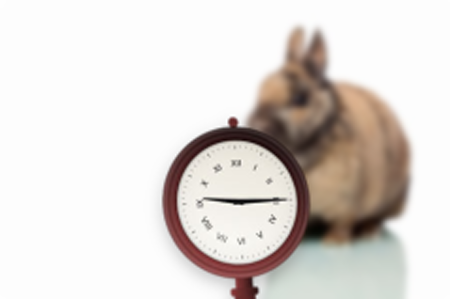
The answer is 9:15
